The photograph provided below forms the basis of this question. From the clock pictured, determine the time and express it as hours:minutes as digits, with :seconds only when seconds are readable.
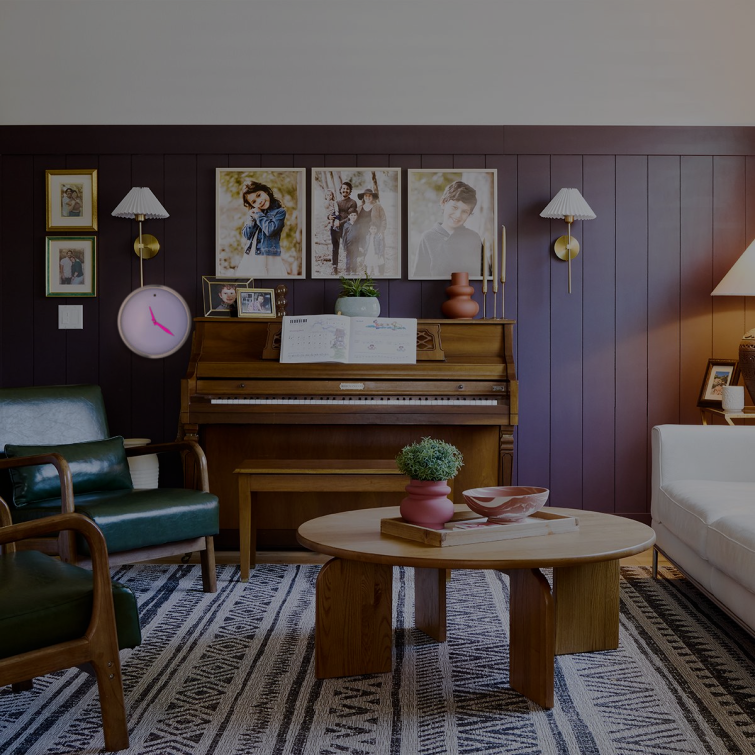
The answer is 11:21
